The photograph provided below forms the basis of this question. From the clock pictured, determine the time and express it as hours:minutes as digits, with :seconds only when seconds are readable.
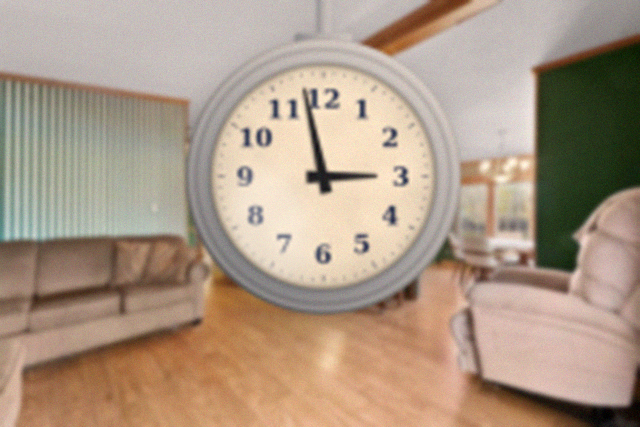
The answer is 2:58
